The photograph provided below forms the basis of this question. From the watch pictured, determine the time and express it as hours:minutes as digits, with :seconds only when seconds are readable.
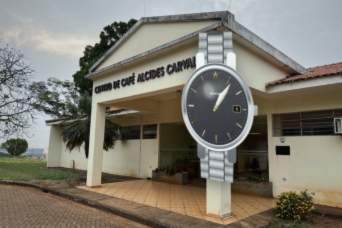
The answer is 1:06
